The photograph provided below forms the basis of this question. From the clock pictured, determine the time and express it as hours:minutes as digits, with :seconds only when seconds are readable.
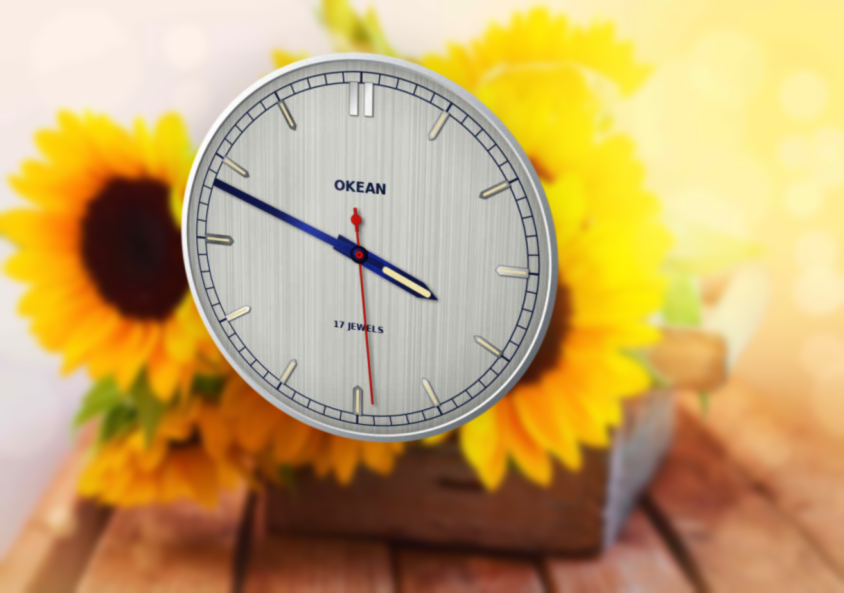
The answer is 3:48:29
